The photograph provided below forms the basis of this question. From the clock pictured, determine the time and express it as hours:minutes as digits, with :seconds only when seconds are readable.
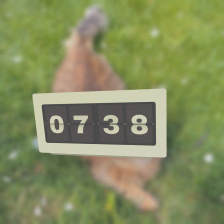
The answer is 7:38
